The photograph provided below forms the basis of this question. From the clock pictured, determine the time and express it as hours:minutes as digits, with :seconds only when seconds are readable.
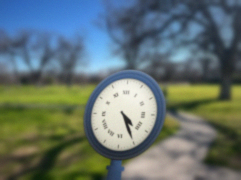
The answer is 4:25
